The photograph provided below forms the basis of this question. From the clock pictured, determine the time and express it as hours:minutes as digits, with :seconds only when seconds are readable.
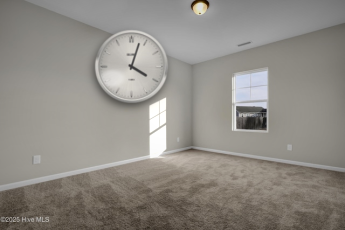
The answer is 4:03
